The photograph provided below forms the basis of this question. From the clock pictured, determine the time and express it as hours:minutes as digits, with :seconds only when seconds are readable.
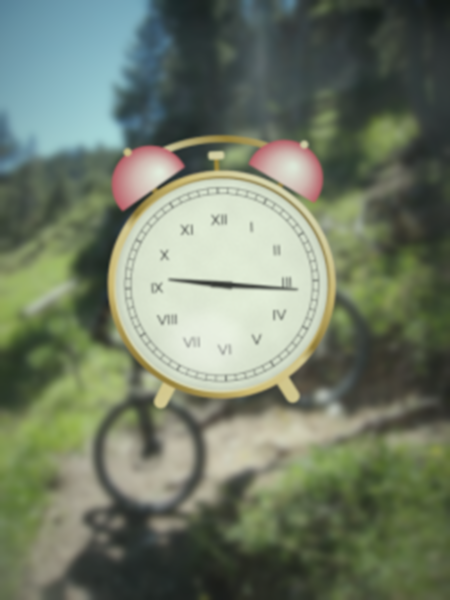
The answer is 9:16
